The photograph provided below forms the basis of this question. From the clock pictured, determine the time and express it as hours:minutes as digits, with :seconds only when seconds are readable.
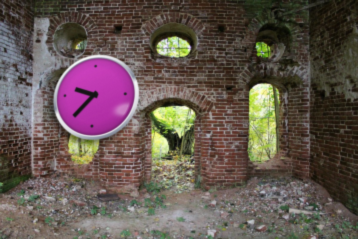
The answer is 9:37
